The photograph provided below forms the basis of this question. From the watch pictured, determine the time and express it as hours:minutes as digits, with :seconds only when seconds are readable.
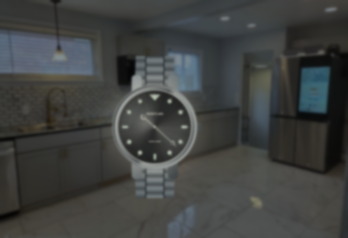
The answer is 10:22
